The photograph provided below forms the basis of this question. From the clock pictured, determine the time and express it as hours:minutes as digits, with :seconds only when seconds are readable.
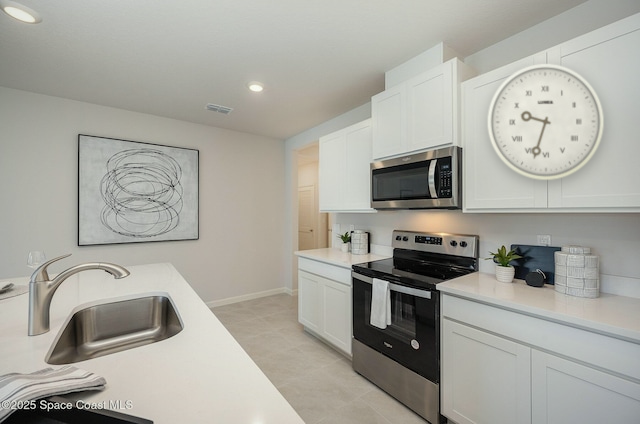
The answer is 9:33
